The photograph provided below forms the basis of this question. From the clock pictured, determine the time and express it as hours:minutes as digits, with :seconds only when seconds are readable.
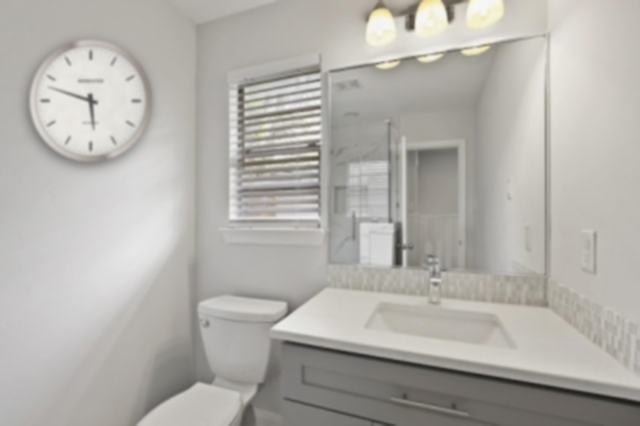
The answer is 5:48
